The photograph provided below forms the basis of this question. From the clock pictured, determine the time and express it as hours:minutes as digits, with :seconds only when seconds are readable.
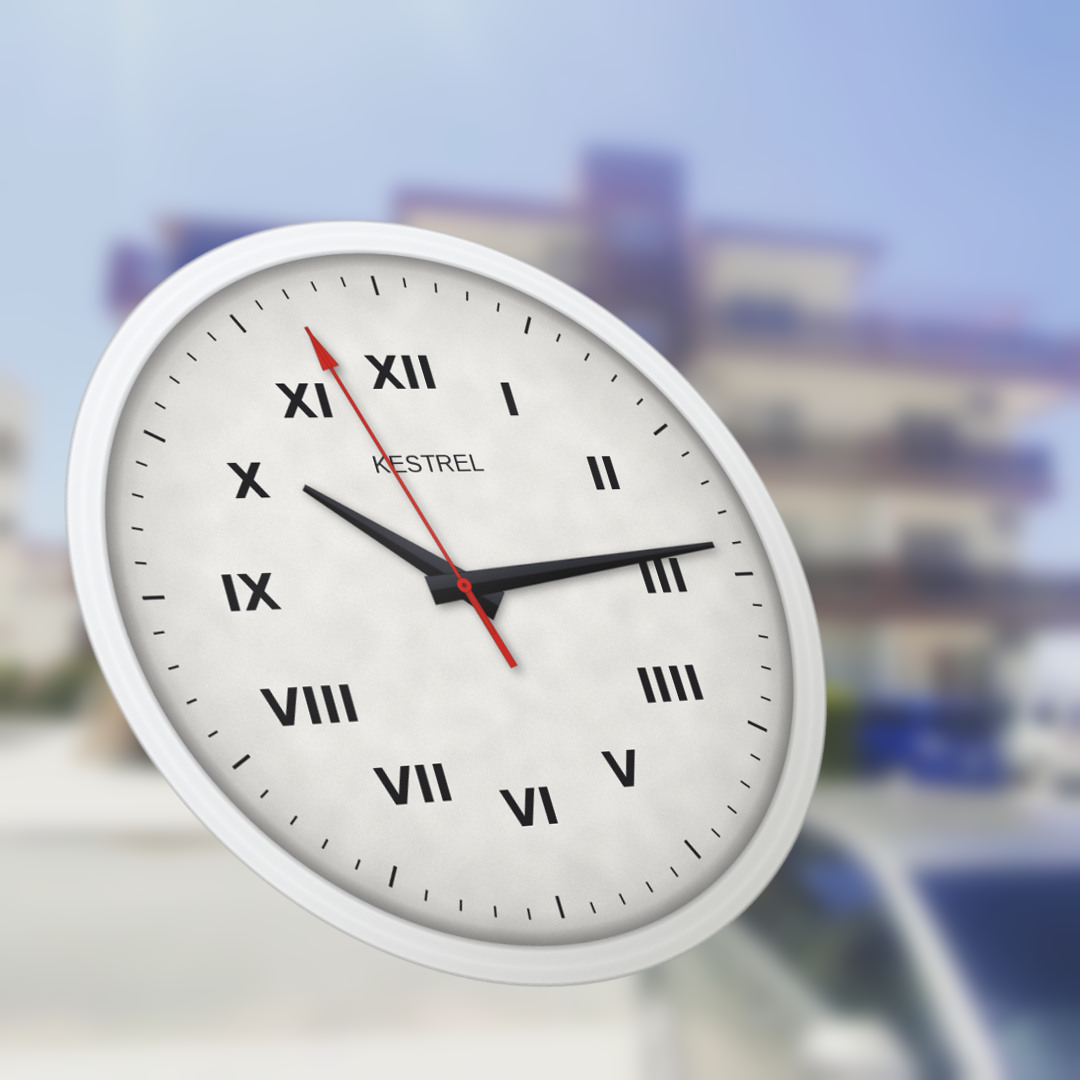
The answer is 10:13:57
